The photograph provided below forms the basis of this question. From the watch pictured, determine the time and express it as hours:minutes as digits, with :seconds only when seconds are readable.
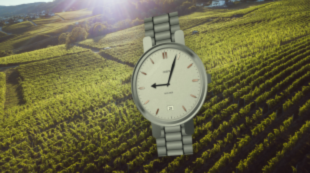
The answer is 9:04
